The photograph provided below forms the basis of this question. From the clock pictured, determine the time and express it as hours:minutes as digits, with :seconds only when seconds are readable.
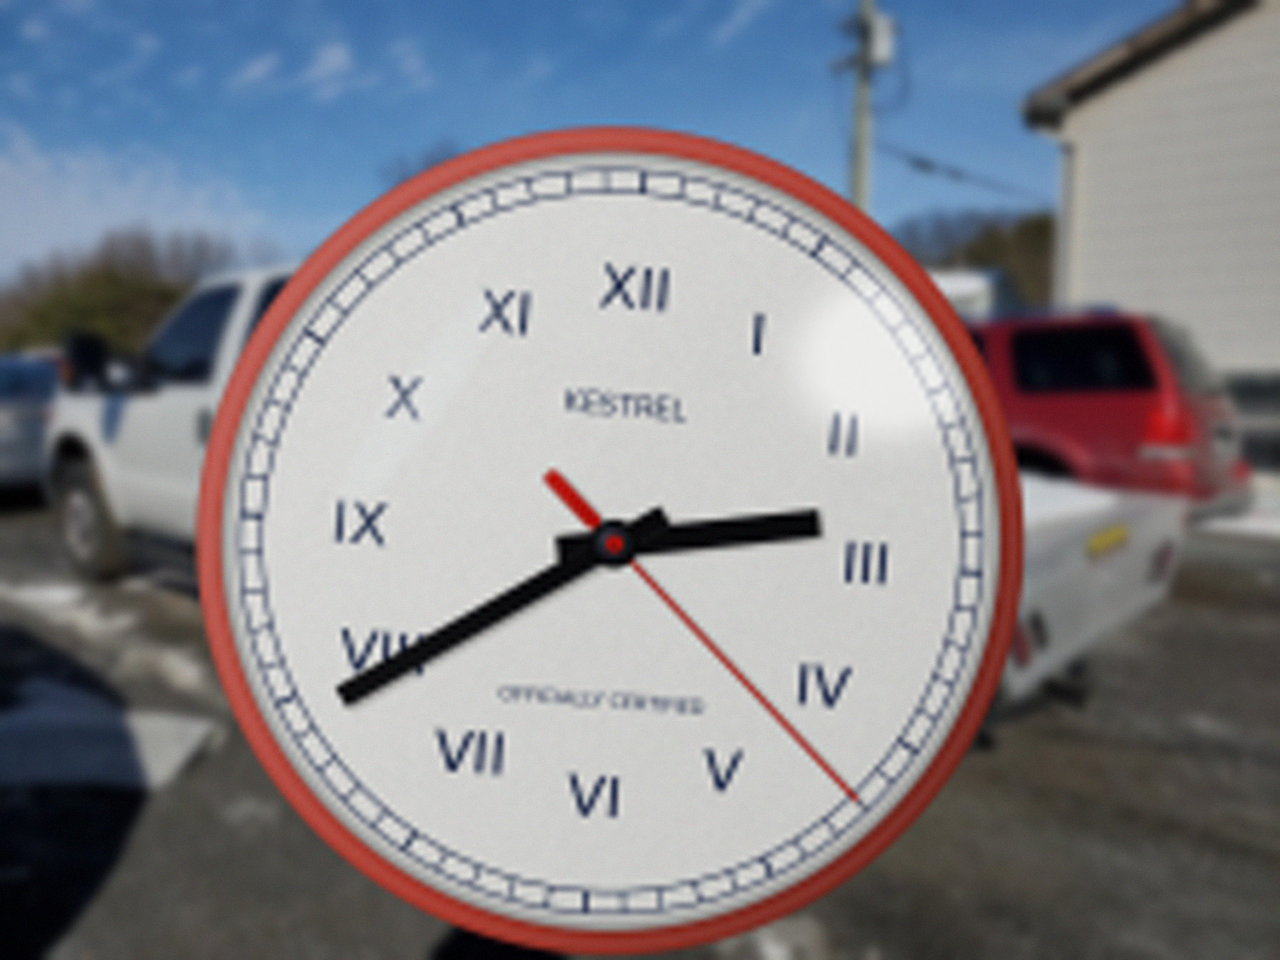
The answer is 2:39:22
